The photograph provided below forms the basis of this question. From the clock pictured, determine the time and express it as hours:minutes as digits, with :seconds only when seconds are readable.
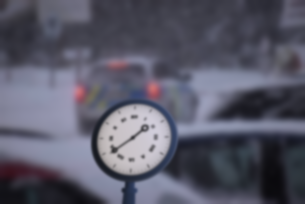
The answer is 1:39
